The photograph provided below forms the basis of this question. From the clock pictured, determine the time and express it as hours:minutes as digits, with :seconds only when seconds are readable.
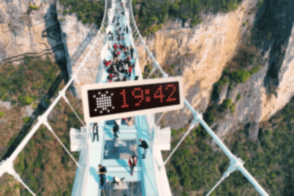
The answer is 19:42
